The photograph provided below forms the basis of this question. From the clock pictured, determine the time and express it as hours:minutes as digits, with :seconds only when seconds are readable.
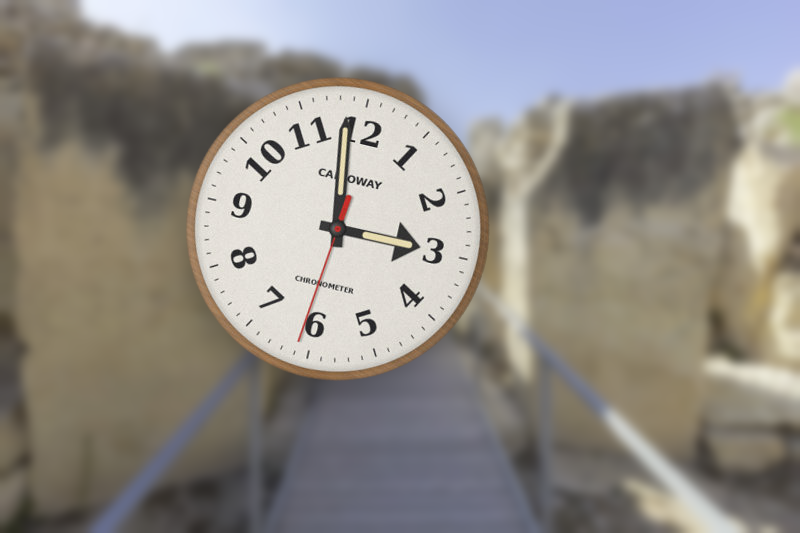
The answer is 2:58:31
